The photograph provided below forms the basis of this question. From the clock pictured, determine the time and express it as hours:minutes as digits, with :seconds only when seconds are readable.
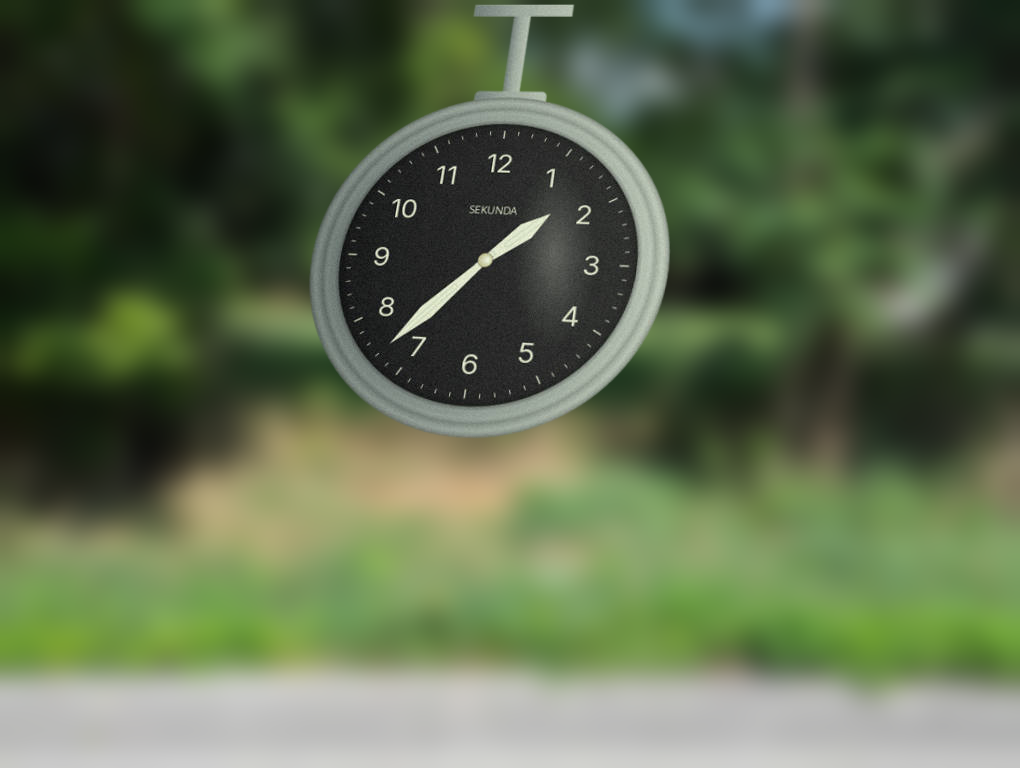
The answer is 1:37
